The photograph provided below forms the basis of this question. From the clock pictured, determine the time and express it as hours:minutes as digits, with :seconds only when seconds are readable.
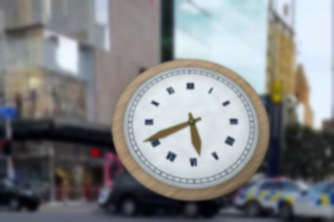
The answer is 5:41
